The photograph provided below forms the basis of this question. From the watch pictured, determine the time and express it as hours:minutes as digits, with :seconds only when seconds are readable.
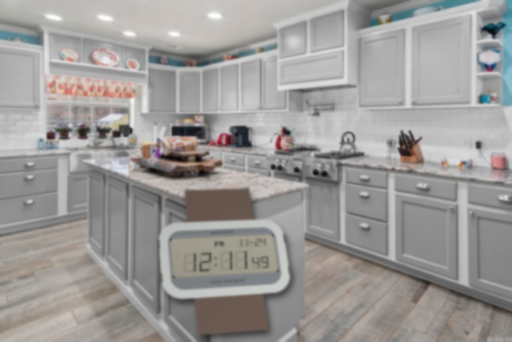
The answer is 12:11:49
